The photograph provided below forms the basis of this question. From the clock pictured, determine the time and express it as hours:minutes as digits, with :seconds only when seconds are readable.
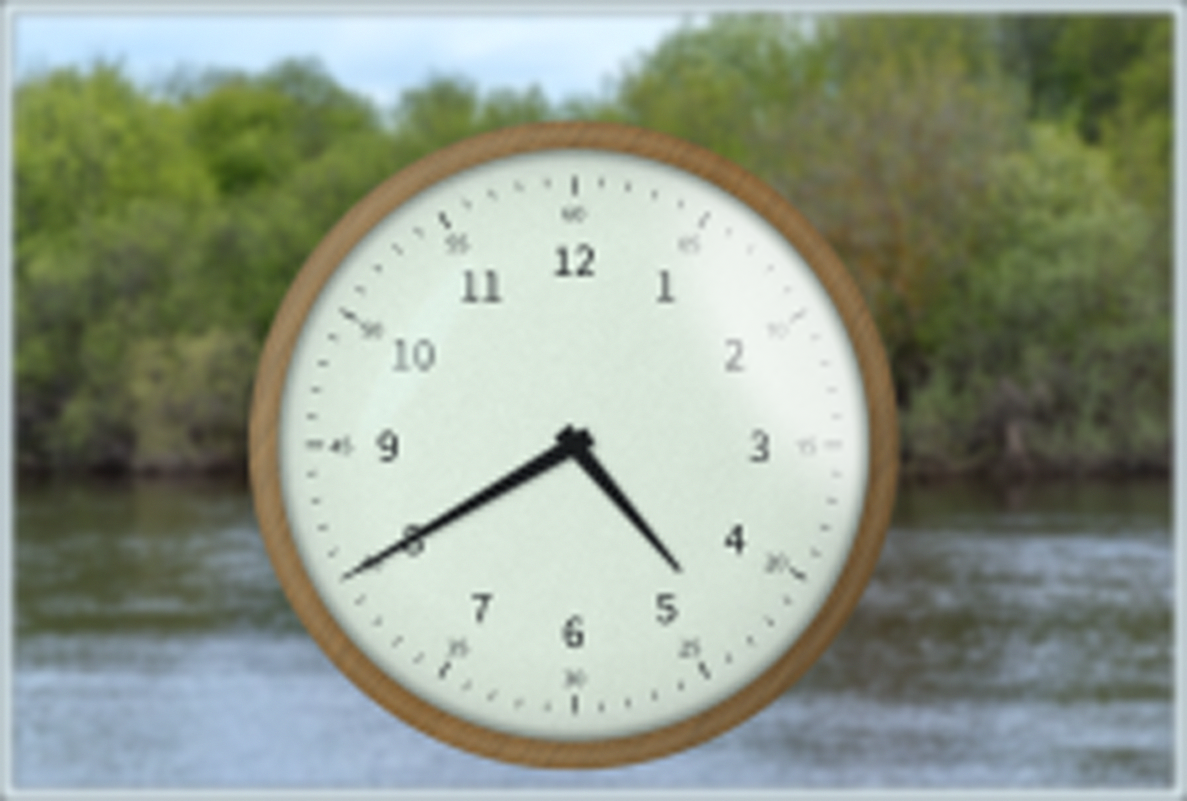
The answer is 4:40
